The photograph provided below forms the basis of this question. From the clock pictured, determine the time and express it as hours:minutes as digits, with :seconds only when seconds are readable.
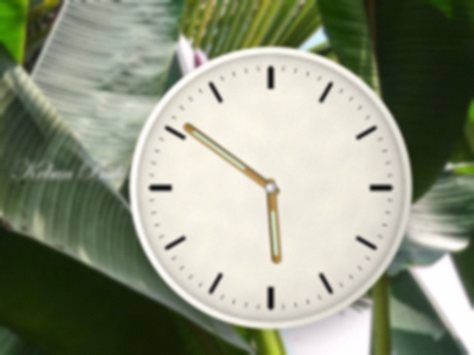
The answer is 5:51
